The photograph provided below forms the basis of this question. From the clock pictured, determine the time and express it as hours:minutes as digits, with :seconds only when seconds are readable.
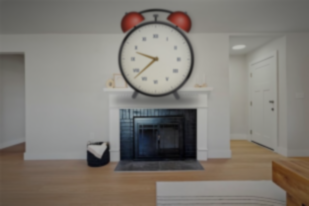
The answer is 9:38
